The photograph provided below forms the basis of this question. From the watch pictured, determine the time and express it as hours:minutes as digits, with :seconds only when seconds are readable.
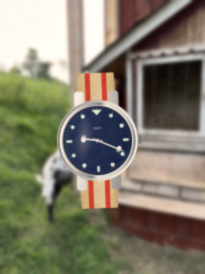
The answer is 9:19
